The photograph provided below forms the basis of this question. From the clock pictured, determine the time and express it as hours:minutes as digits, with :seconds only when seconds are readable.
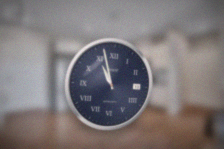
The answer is 10:57
